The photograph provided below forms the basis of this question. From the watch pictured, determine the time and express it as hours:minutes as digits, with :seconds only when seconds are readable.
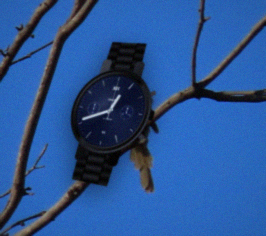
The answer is 12:41
